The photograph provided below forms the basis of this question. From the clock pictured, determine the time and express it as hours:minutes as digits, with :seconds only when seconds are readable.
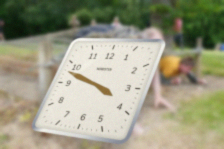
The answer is 3:48
